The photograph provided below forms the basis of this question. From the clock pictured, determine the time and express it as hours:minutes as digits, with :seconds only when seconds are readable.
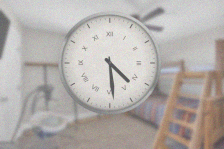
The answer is 4:29
